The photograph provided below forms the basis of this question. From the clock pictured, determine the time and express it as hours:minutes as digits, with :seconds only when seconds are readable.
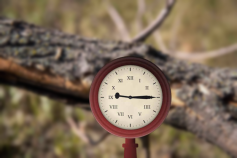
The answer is 9:15
